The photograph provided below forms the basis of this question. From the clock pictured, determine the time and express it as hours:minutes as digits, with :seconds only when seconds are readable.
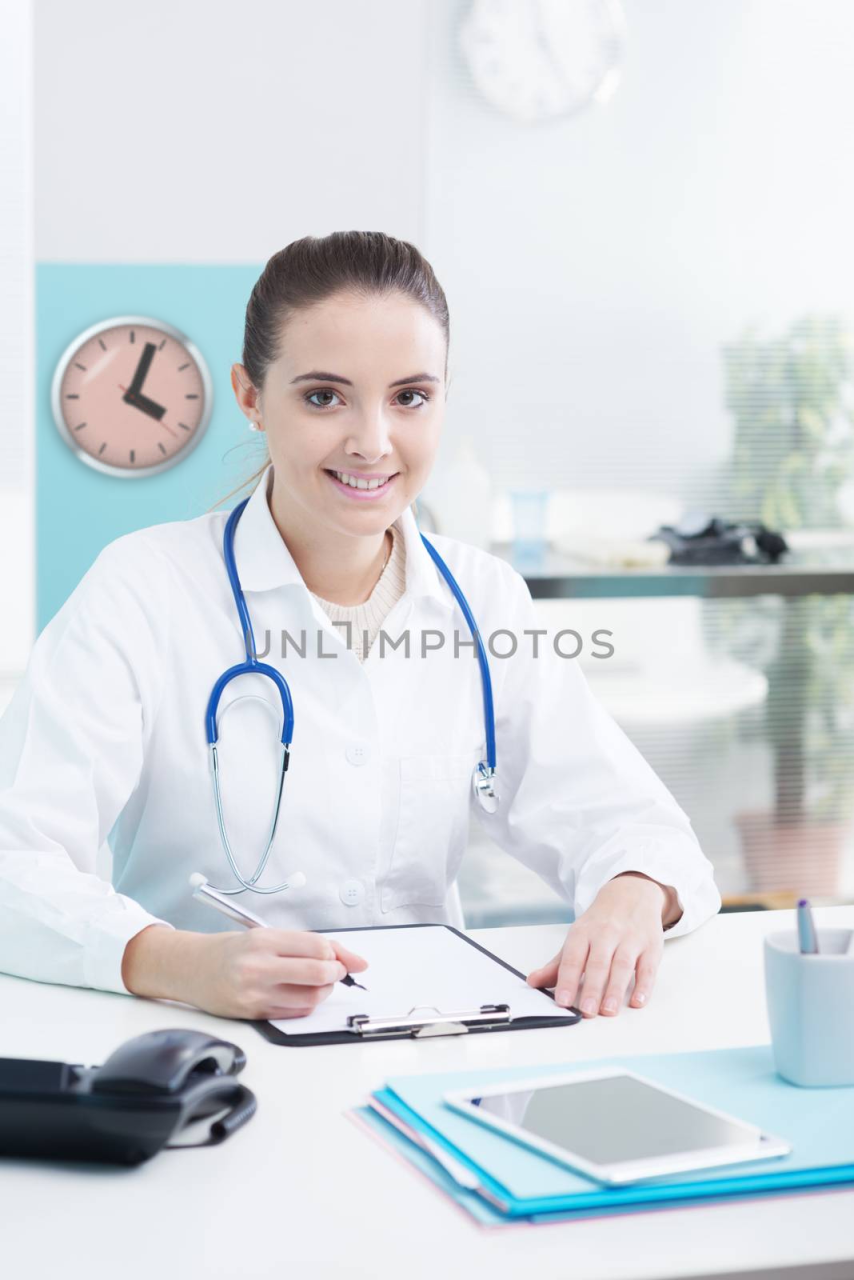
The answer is 4:03:22
